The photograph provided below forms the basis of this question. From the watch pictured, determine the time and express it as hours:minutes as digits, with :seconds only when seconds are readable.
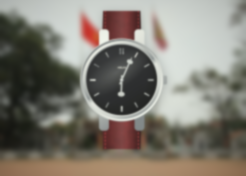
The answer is 6:04
